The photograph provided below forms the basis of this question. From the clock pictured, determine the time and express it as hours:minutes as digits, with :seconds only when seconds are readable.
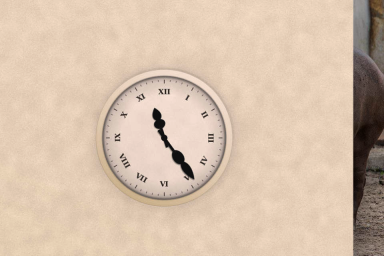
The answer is 11:24
